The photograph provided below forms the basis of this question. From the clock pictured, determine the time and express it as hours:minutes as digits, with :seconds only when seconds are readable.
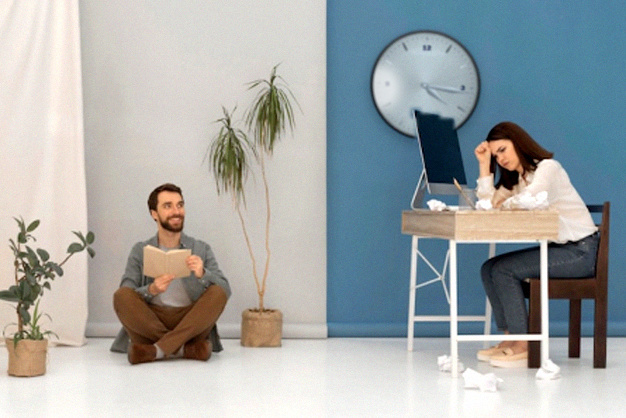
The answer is 4:16
